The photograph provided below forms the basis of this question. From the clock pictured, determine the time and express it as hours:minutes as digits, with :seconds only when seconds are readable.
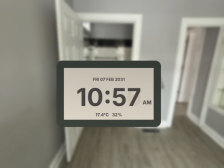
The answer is 10:57
